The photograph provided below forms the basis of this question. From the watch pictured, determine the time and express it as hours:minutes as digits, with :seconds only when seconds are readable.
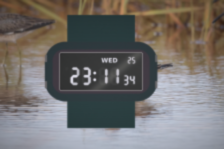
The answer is 23:11:34
